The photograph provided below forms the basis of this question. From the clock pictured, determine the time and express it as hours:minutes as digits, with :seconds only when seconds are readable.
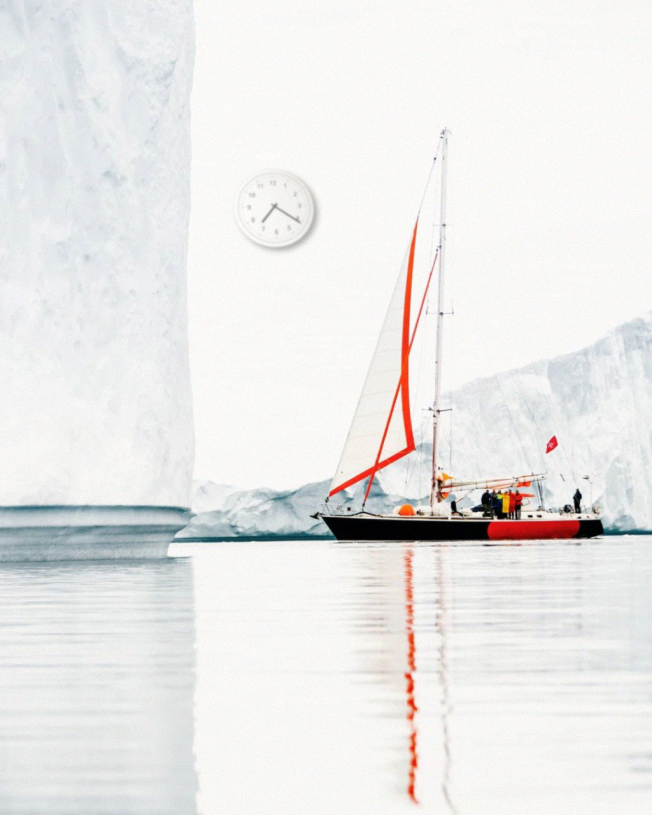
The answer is 7:21
